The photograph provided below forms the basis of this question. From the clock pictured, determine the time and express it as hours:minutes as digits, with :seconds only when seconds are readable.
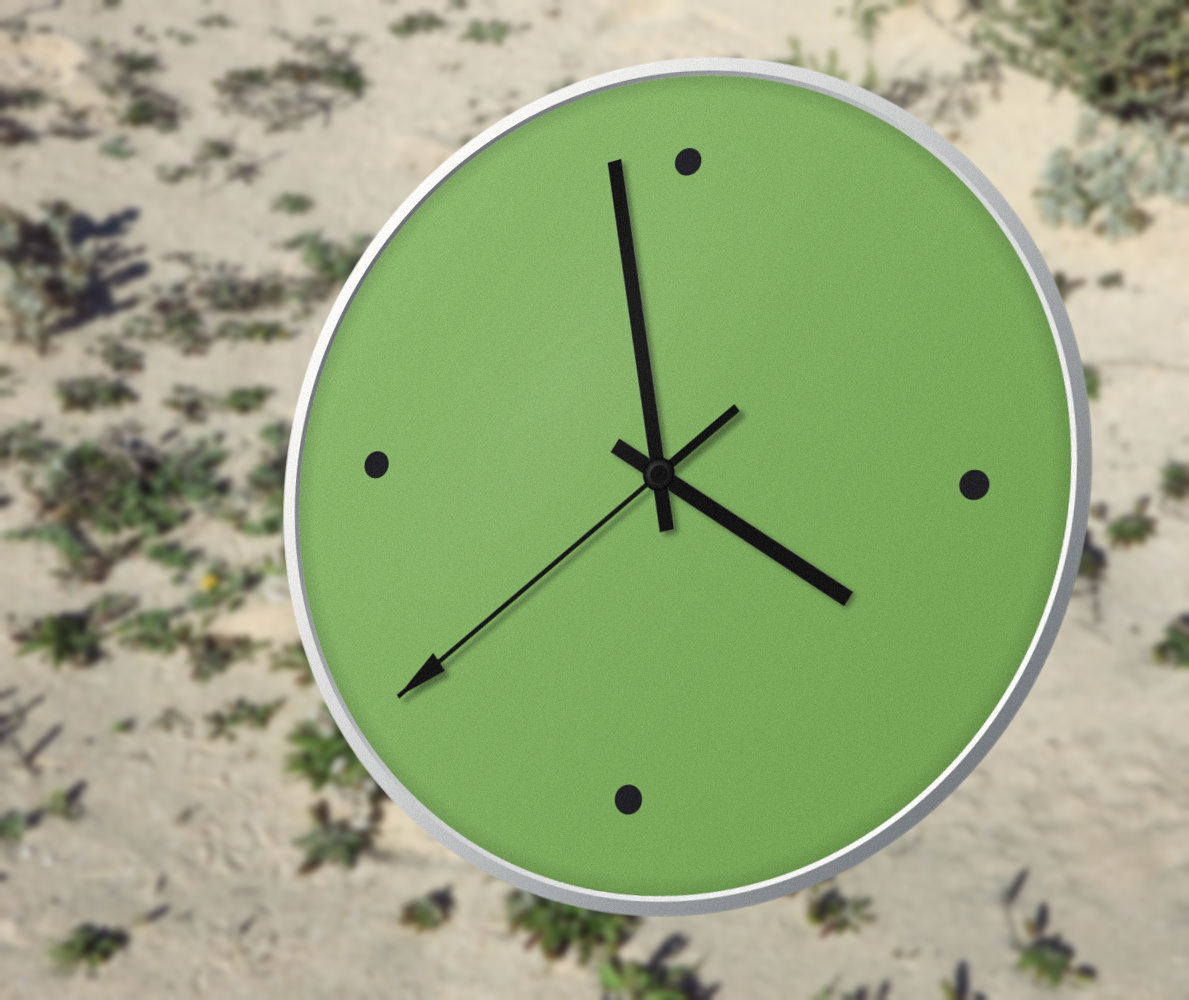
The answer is 3:57:38
